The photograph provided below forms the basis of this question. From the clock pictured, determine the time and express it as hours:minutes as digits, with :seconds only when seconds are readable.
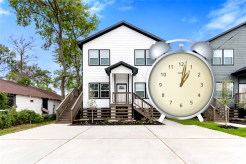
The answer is 1:02
